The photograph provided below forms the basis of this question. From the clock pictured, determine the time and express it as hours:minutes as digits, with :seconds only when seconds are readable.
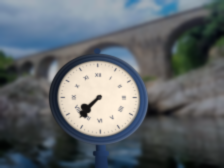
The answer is 7:37
